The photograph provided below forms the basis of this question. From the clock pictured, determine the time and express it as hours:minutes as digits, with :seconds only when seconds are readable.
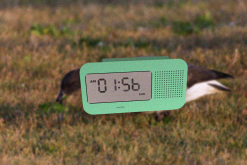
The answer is 1:56
